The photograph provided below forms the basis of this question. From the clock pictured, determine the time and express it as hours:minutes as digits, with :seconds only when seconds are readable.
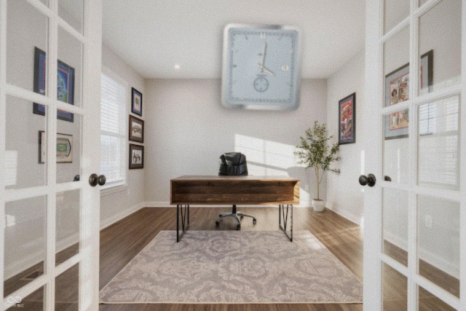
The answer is 4:01
